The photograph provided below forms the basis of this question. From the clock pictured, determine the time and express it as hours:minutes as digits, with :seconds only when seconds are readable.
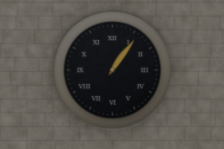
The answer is 1:06
